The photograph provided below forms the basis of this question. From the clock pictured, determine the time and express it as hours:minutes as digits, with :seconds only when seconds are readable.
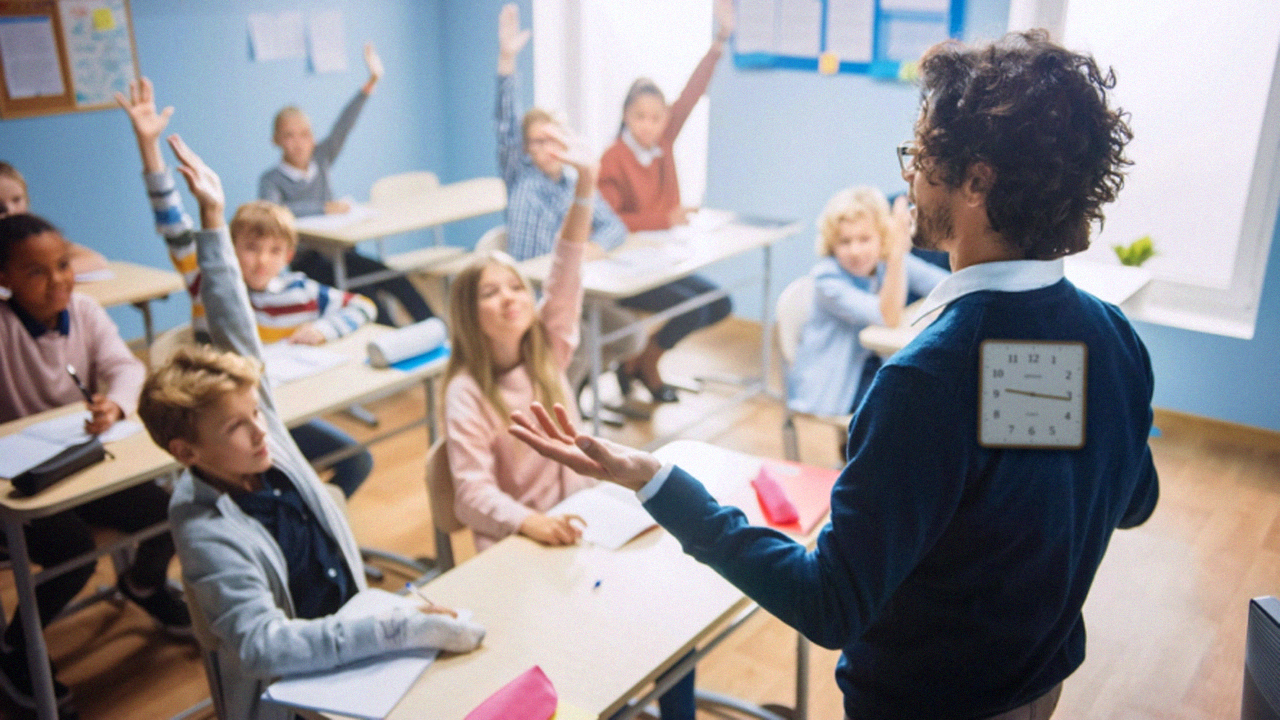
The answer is 9:16
